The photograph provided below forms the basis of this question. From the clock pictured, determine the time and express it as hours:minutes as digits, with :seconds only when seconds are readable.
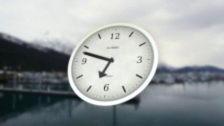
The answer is 6:48
